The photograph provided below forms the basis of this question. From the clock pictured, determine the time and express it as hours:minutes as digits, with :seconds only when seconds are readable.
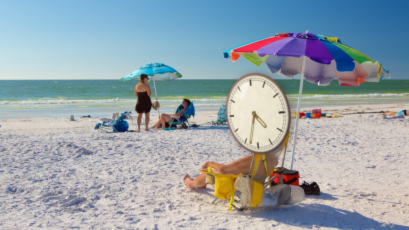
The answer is 4:33
